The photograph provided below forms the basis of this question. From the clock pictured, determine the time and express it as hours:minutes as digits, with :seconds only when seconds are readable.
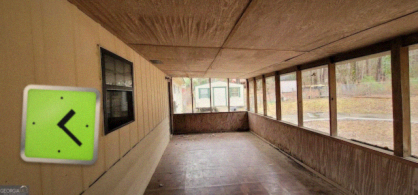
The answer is 1:22
